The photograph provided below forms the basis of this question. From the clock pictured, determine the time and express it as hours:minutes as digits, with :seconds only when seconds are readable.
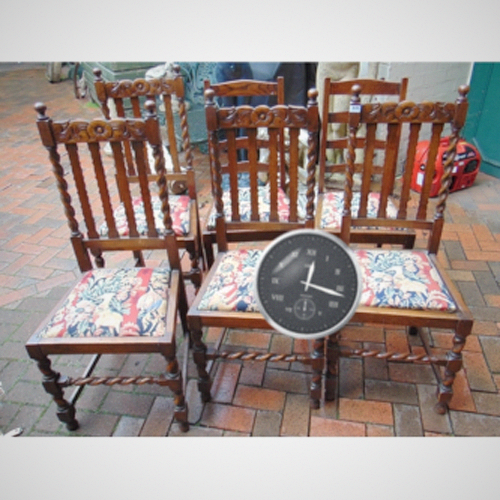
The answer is 12:17
